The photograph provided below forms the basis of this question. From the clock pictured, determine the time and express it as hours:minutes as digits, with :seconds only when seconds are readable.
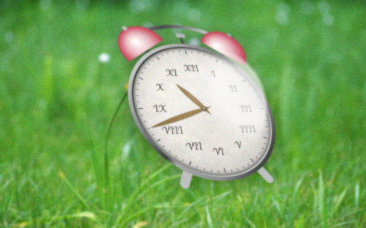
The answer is 10:42
